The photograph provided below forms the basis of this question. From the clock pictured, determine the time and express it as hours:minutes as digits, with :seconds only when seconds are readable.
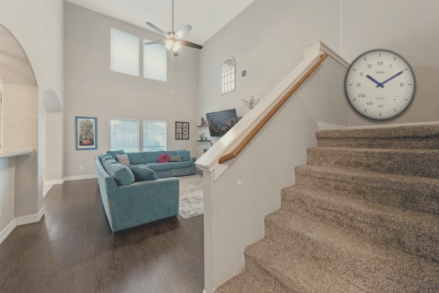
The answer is 10:10
